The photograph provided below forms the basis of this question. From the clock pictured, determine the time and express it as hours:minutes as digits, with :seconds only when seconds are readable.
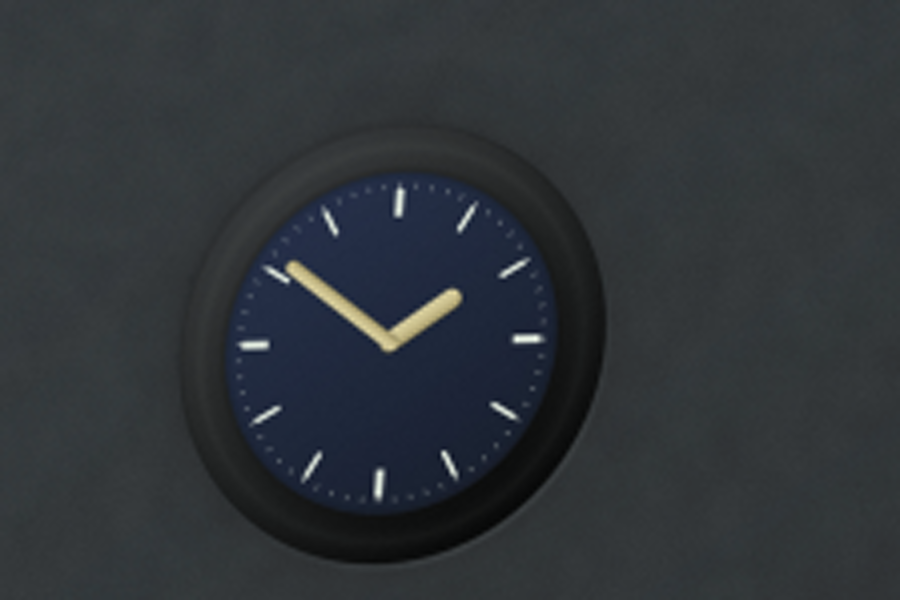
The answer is 1:51
